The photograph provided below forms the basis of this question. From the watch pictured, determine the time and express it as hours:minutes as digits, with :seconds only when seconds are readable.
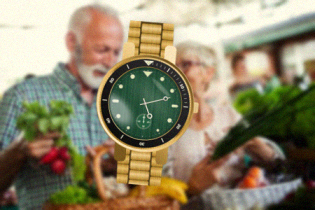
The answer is 5:12
